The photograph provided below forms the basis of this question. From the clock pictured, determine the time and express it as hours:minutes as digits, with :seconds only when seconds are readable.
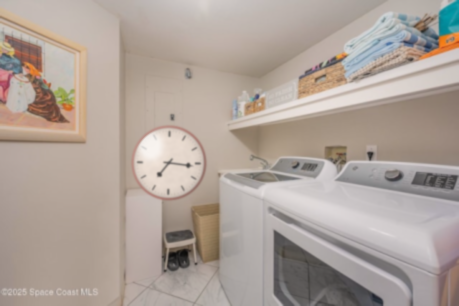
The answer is 7:16
